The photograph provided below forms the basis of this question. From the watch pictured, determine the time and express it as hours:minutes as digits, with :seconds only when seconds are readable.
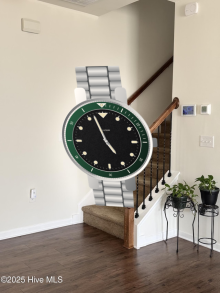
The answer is 4:57
